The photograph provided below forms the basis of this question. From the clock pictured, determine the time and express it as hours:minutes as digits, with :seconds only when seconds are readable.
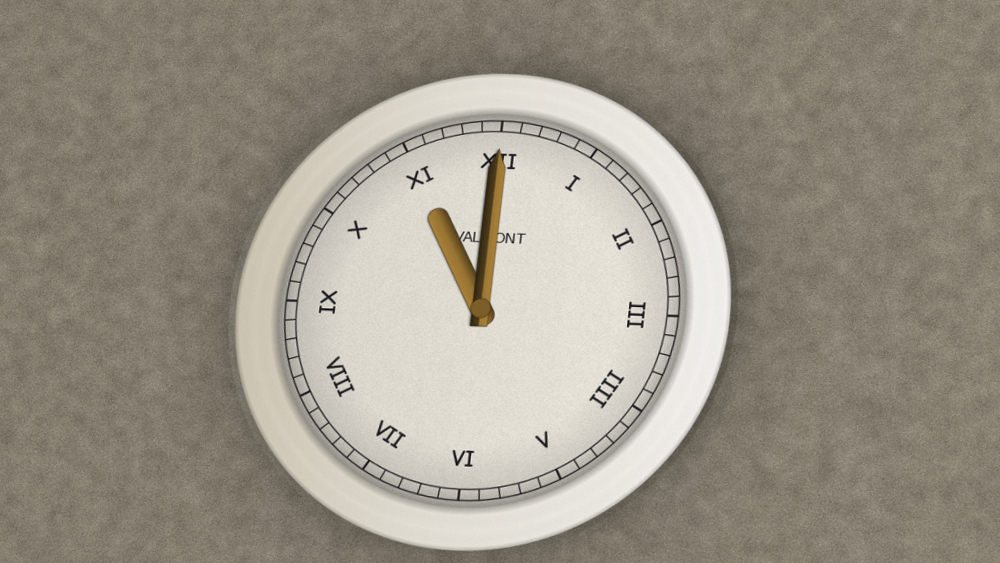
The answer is 11:00
